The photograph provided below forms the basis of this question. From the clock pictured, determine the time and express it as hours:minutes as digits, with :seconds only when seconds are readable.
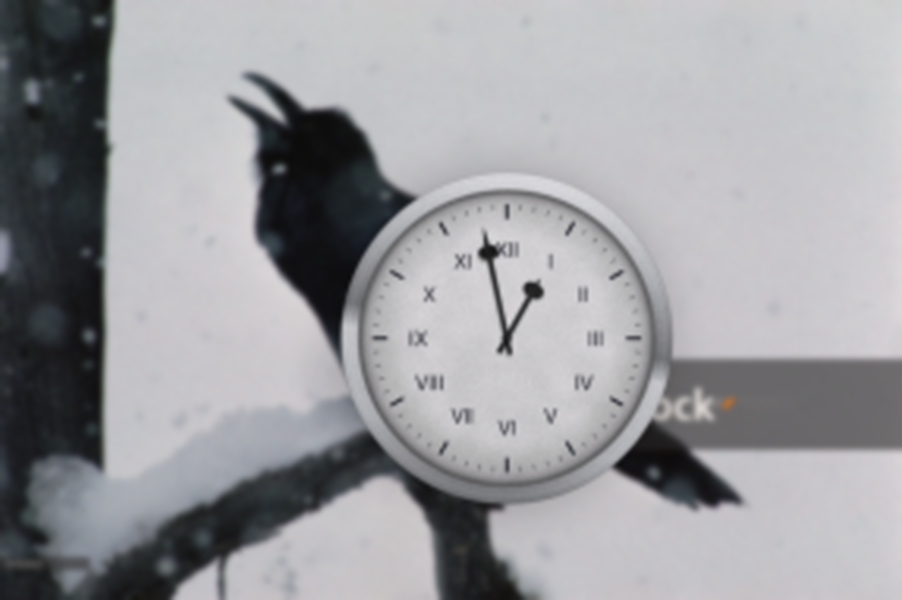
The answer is 12:58
